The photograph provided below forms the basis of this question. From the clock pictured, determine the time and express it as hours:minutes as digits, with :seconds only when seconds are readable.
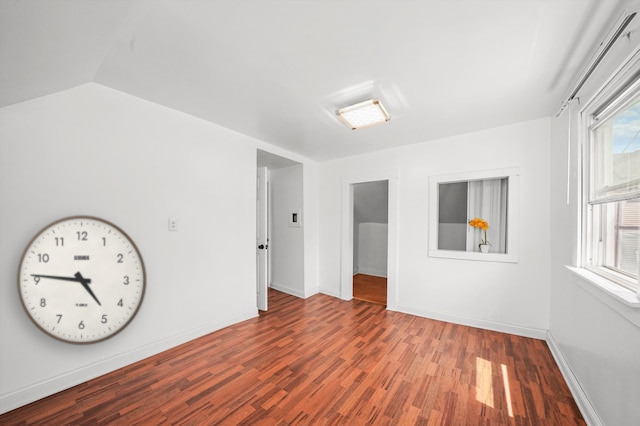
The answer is 4:46
